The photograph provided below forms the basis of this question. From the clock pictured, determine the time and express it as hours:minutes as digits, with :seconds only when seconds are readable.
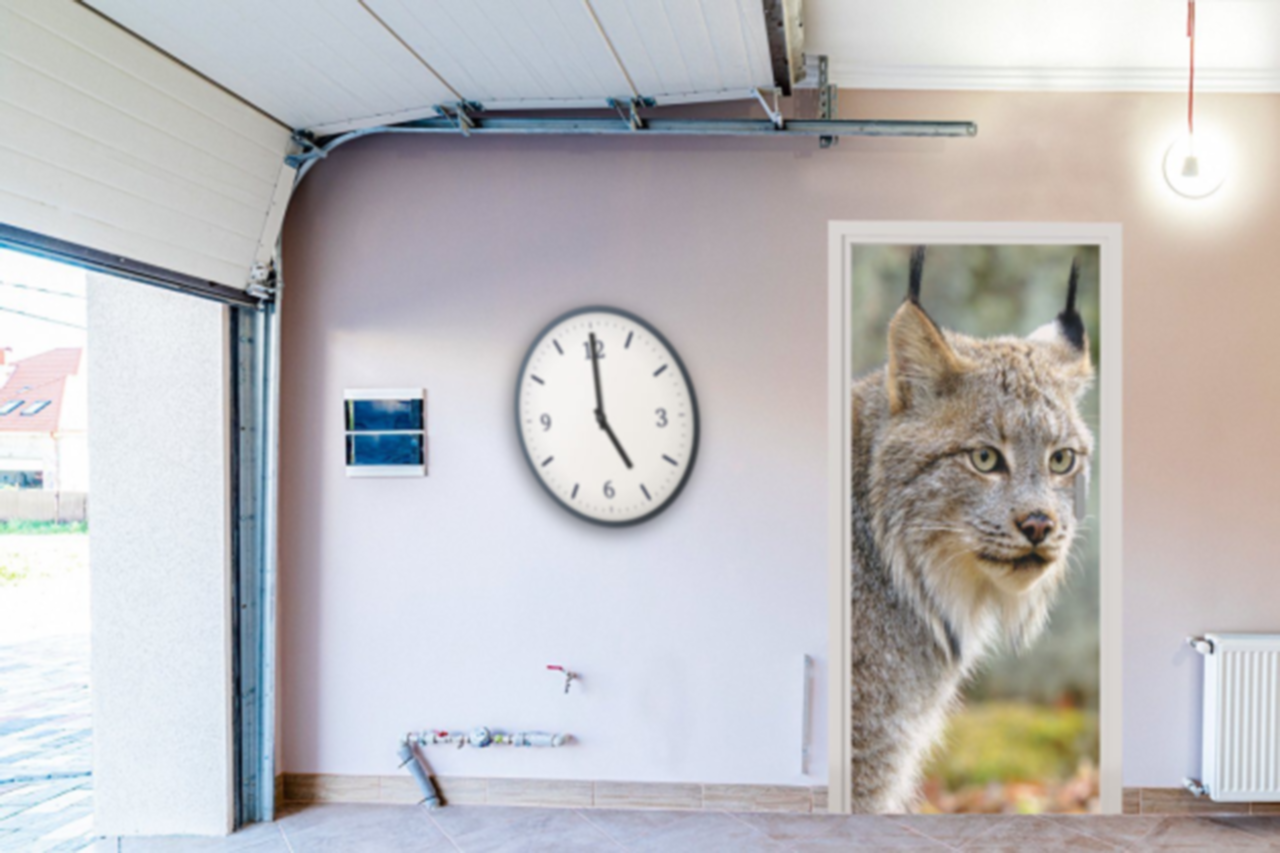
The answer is 5:00
